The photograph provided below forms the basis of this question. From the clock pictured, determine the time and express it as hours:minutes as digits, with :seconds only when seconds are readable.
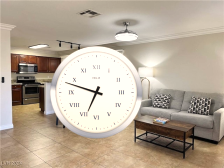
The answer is 6:48
